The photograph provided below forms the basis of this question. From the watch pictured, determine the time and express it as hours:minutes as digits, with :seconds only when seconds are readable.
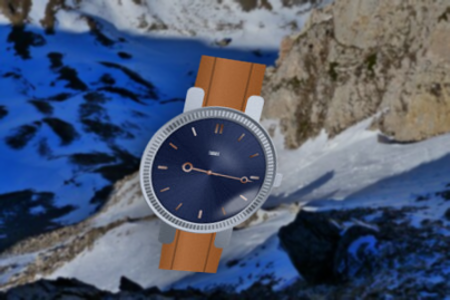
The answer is 9:16
